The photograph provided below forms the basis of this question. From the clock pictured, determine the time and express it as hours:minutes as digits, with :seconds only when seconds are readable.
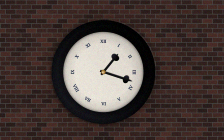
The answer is 1:18
